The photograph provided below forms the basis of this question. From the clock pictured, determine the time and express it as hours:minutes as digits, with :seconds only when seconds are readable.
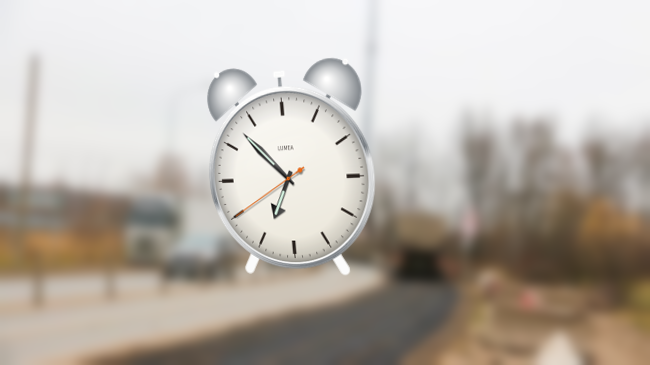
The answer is 6:52:40
